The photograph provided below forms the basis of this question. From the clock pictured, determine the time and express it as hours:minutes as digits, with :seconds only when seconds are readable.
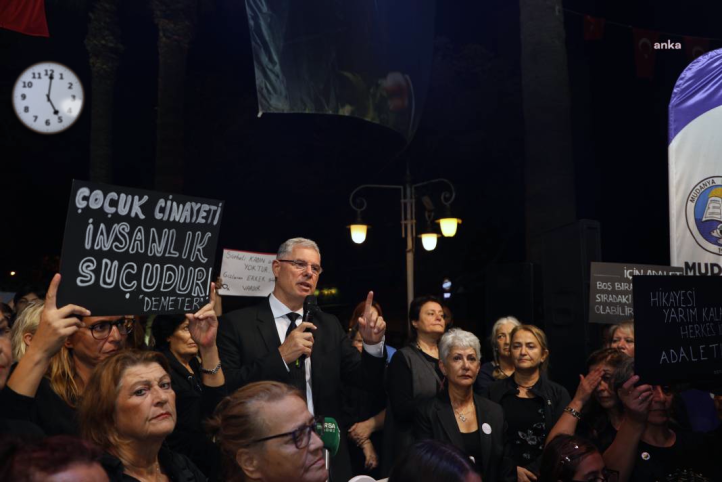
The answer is 5:01
